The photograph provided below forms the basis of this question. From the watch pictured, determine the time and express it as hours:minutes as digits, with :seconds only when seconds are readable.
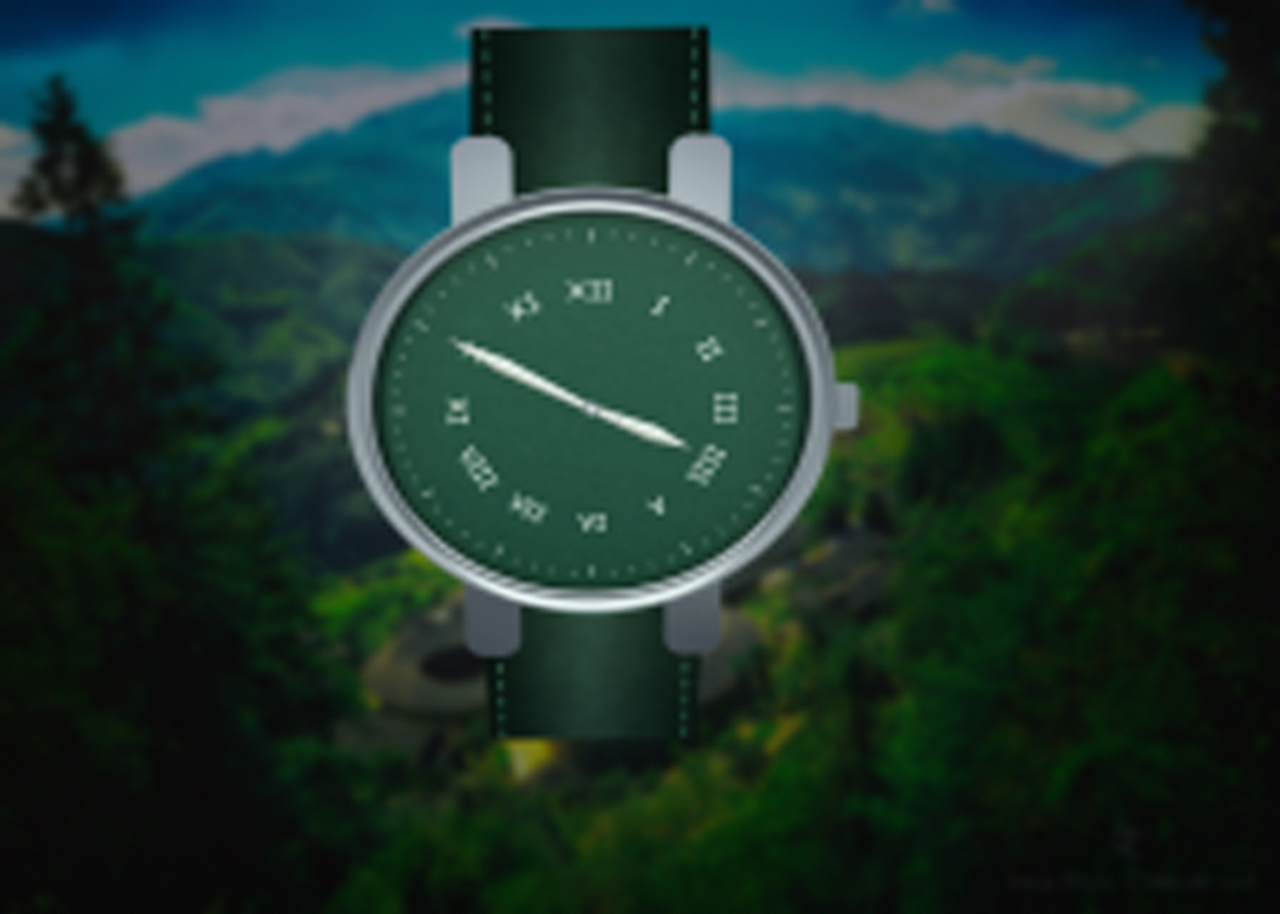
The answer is 3:50
